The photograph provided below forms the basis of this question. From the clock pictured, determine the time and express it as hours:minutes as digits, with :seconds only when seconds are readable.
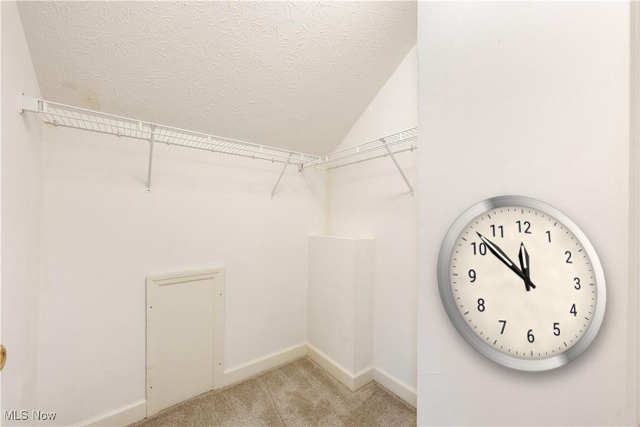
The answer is 11:52
